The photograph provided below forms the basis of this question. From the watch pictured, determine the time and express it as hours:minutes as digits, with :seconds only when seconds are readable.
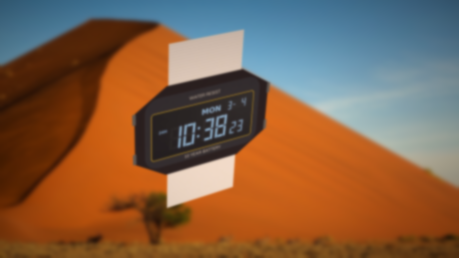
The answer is 10:38:23
